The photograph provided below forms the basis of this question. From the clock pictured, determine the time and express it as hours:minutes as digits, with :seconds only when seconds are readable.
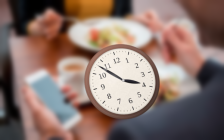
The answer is 3:53
